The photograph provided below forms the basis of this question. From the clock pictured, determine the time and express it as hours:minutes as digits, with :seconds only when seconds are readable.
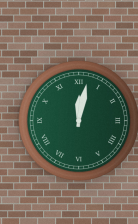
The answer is 12:02
